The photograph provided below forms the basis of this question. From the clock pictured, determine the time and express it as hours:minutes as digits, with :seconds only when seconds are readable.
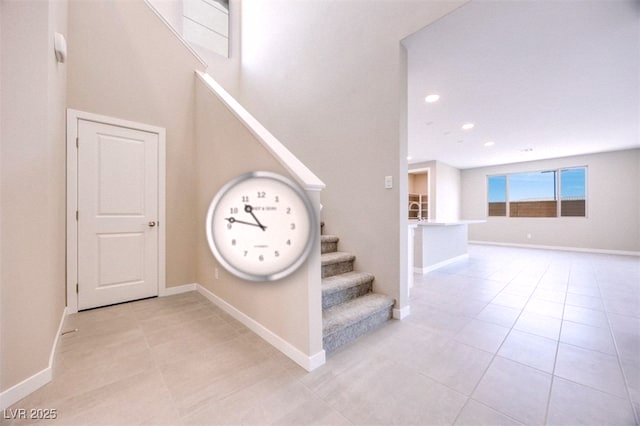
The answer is 10:47
